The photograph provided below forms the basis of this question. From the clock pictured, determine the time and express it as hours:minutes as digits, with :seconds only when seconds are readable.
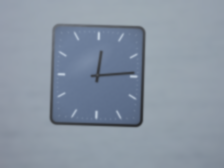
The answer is 12:14
